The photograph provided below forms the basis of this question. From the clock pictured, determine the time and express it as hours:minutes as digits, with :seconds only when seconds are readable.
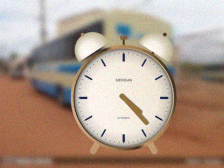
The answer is 4:23
